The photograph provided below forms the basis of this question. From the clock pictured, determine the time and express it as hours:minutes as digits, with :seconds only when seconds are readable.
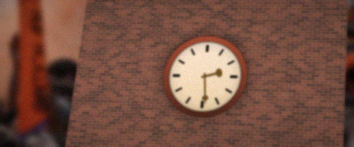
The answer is 2:29
